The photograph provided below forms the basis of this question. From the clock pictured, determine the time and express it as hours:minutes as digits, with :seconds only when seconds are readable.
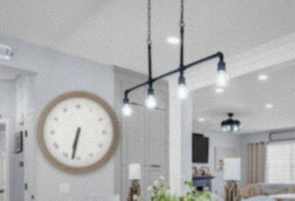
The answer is 6:32
